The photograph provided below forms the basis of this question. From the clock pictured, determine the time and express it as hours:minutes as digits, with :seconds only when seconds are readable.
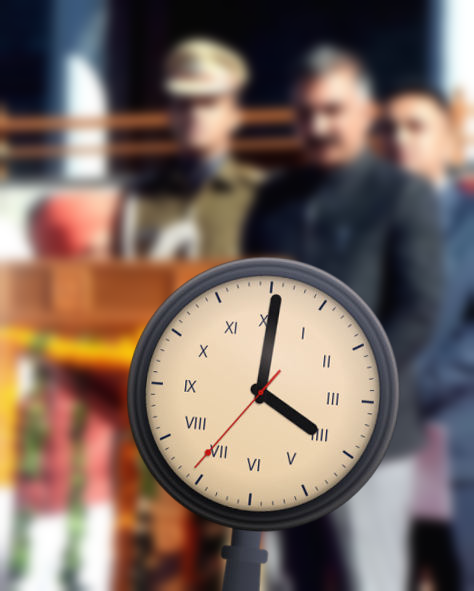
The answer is 4:00:36
